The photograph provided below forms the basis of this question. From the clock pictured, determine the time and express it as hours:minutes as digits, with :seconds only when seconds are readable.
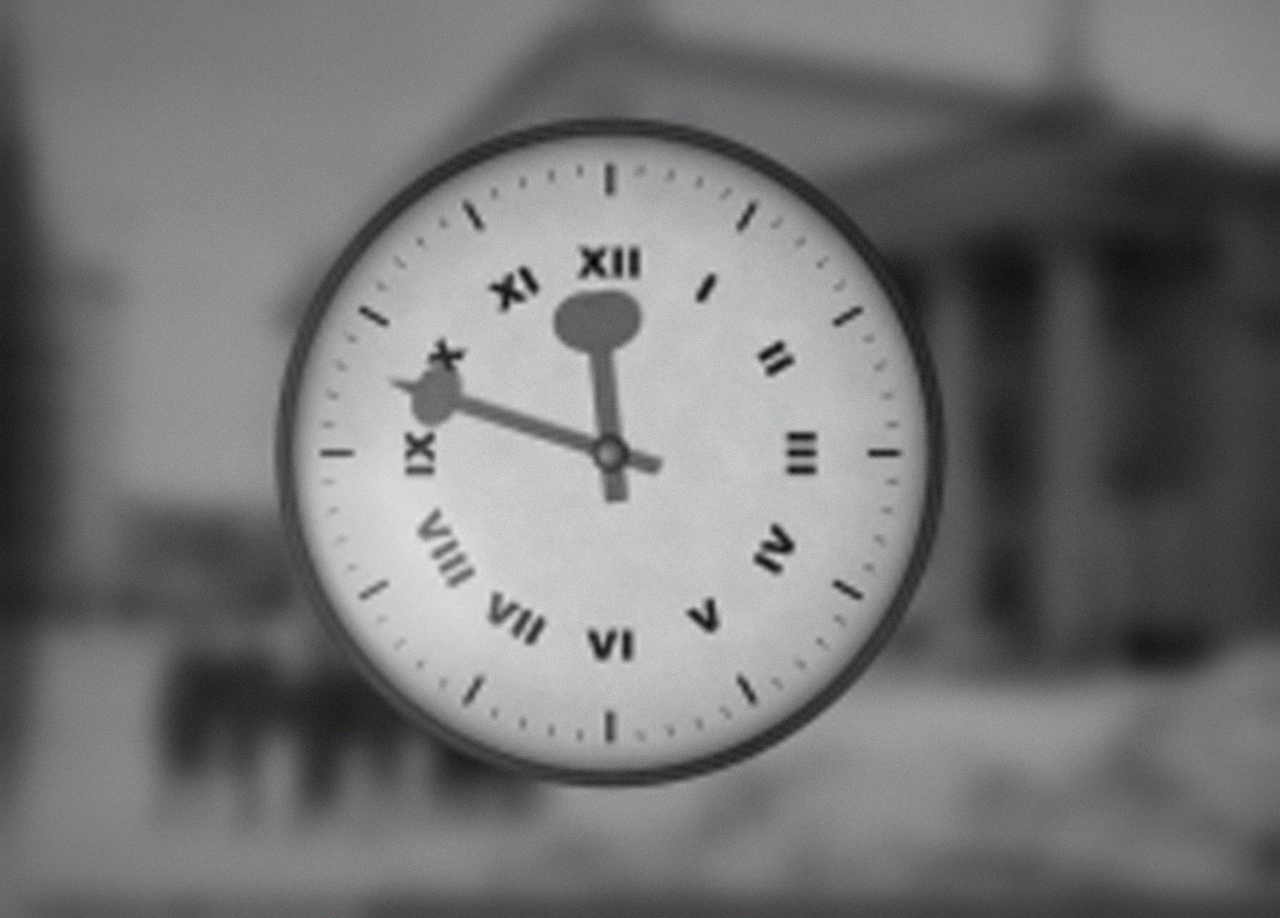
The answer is 11:48
